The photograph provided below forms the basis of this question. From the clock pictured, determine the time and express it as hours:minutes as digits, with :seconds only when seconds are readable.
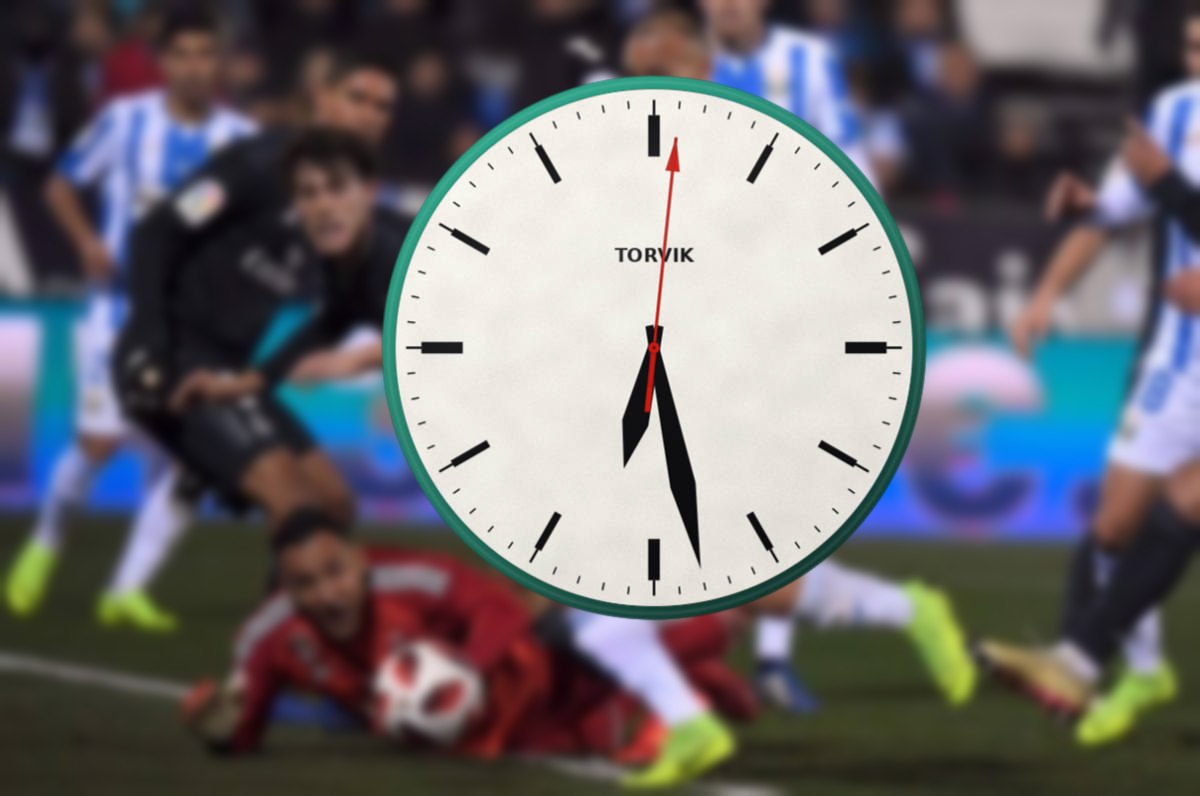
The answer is 6:28:01
